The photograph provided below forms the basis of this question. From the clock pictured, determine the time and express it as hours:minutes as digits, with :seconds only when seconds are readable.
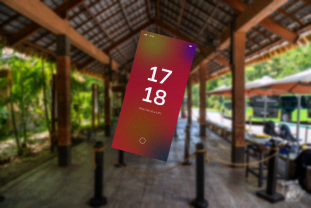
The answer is 17:18
